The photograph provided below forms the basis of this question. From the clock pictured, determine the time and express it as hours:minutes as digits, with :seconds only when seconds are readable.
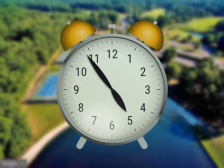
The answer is 4:54
